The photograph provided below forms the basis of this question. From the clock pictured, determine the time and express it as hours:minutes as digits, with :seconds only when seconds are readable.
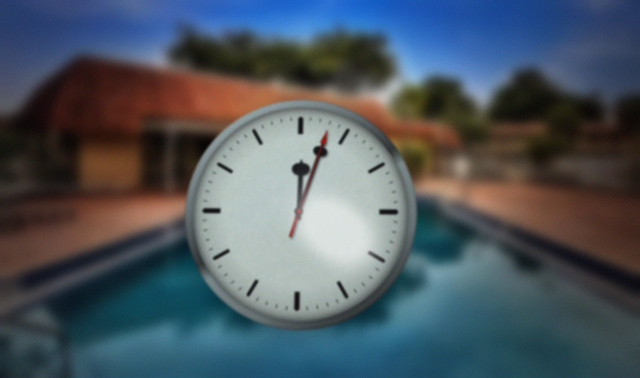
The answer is 12:03:03
